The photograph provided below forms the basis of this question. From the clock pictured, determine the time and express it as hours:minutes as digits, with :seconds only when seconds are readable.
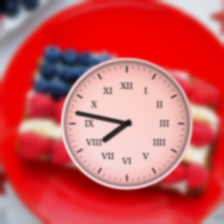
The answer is 7:47
